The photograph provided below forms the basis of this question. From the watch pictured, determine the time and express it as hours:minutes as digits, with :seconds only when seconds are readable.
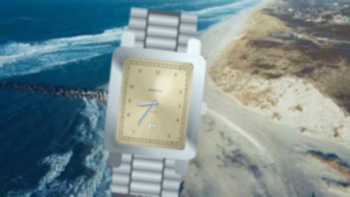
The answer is 8:35
